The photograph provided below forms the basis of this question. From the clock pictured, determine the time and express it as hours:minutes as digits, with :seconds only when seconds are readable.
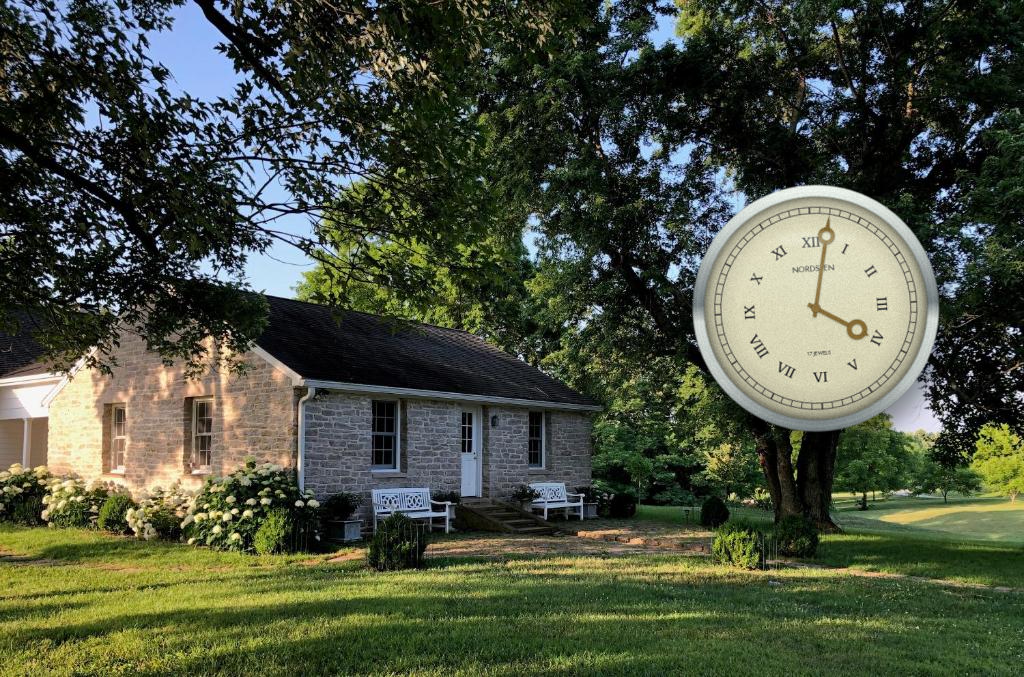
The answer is 4:02
